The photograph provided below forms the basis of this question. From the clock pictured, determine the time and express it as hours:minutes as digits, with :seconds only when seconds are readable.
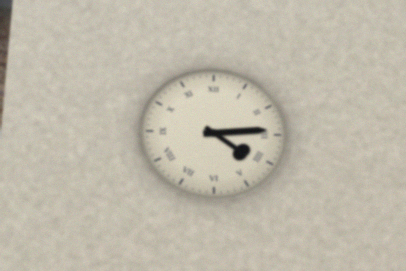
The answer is 4:14
